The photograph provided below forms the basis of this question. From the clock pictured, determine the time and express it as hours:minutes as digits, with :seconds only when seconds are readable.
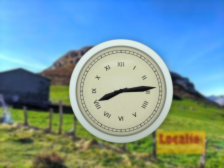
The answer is 8:14
